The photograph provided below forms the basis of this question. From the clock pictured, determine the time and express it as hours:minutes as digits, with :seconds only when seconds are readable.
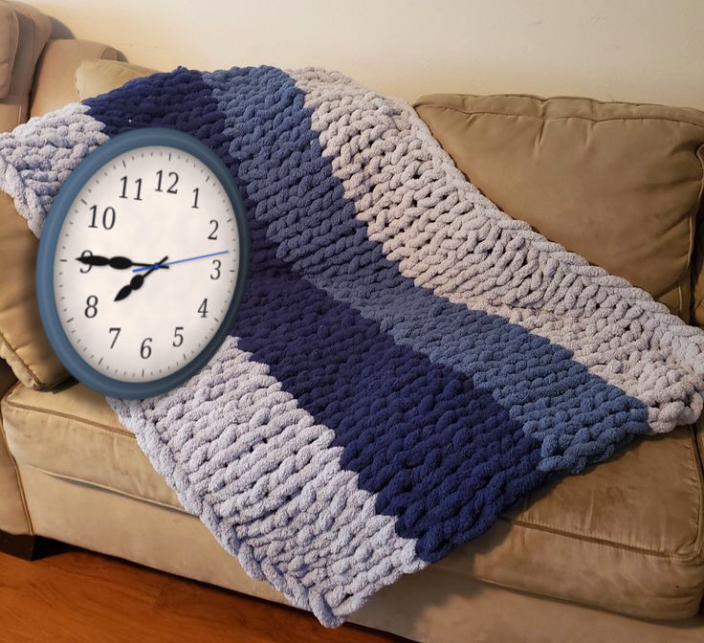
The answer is 7:45:13
